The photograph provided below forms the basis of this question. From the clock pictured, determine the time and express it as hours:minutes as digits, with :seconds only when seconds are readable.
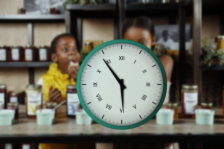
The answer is 5:54
